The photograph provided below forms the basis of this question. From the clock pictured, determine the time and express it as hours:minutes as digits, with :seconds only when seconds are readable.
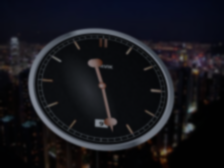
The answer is 11:28
